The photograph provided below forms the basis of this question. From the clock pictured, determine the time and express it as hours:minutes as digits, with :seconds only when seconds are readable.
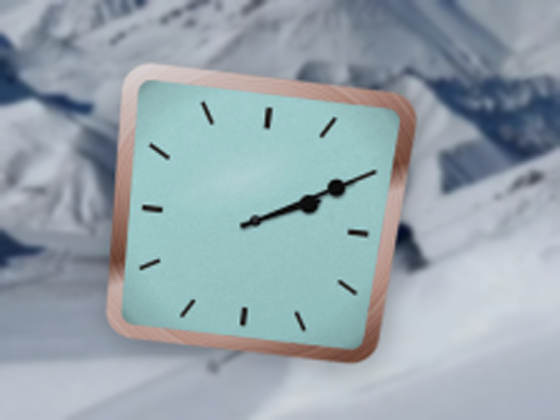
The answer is 2:10
